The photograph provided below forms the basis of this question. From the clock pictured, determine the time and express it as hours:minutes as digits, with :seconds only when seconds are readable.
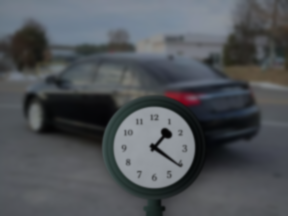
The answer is 1:21
